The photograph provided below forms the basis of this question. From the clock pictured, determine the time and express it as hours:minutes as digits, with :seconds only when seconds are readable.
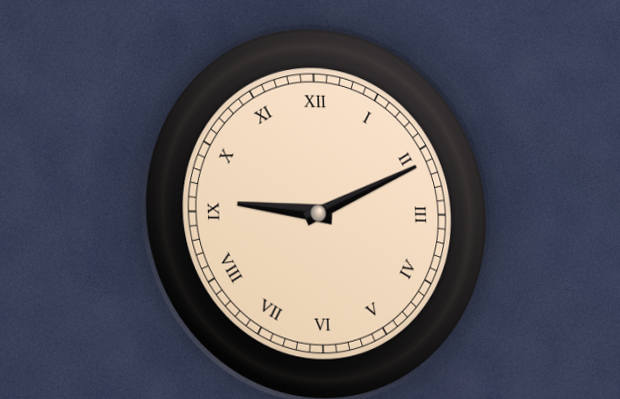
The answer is 9:11
